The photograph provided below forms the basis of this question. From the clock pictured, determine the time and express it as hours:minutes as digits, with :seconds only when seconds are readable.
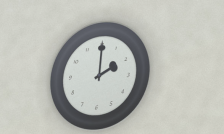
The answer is 2:00
